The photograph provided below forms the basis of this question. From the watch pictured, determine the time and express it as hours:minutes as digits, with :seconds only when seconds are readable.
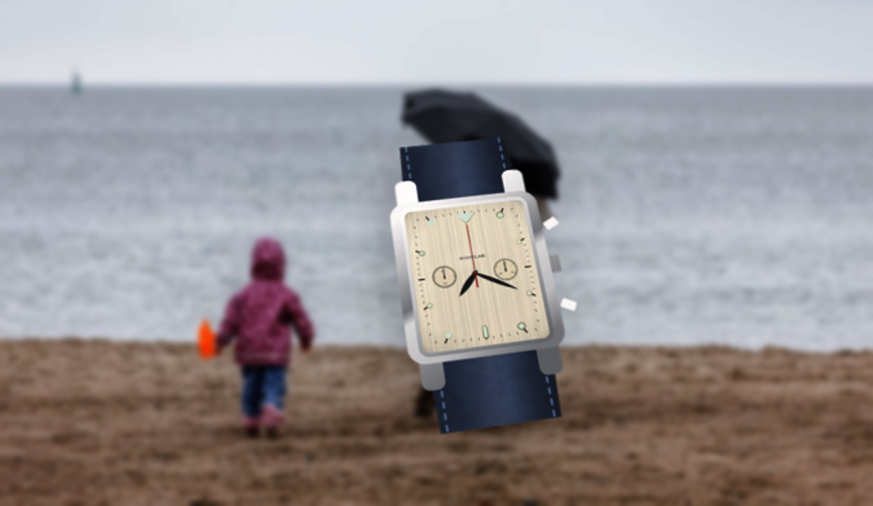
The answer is 7:20
